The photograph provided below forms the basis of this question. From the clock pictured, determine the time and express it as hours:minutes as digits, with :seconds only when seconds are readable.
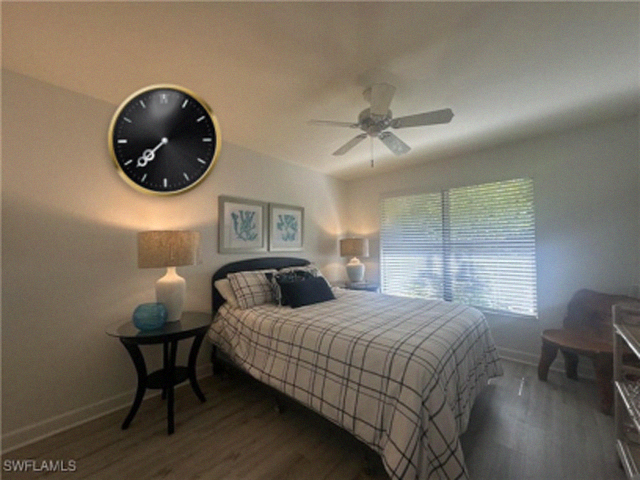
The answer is 7:38
